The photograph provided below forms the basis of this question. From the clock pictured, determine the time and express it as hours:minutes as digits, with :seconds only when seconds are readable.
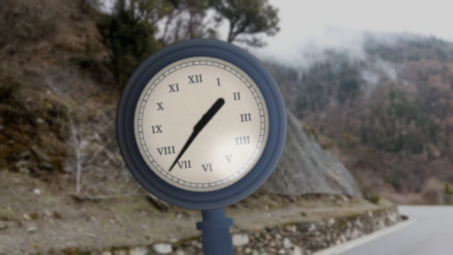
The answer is 1:37
